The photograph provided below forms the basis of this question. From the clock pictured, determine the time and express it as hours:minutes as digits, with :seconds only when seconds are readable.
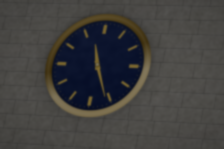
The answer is 11:26
